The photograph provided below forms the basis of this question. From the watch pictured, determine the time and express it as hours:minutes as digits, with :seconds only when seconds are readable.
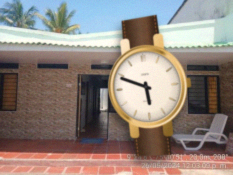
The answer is 5:49
